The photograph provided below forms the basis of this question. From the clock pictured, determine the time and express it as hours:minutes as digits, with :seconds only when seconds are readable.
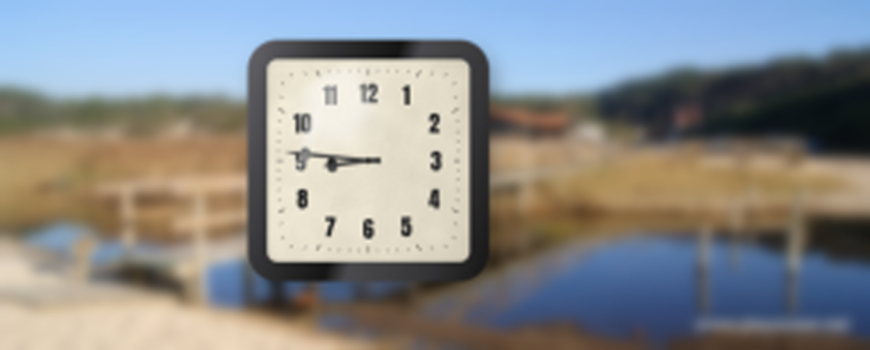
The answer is 8:46
